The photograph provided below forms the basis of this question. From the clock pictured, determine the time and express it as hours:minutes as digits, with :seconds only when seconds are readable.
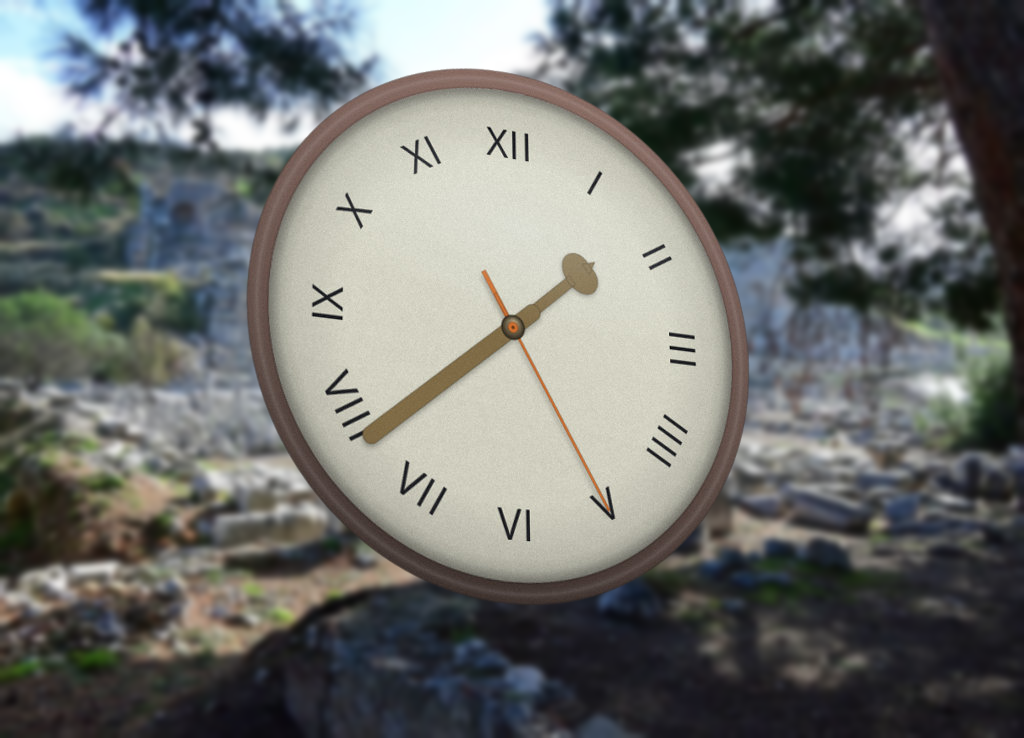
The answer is 1:38:25
